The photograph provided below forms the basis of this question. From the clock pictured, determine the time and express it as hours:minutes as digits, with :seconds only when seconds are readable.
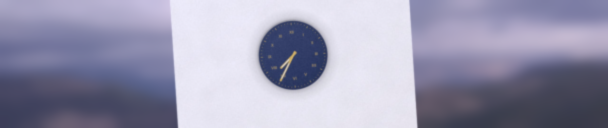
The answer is 7:35
